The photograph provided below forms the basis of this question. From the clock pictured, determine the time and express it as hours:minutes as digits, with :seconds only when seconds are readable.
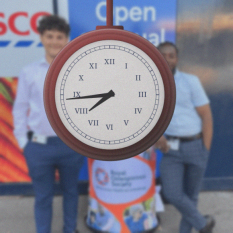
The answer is 7:44
